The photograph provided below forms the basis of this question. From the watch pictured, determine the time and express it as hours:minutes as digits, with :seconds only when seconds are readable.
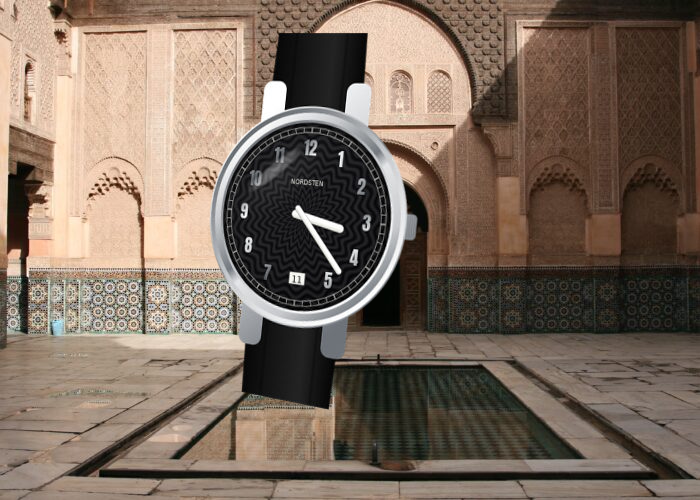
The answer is 3:23
